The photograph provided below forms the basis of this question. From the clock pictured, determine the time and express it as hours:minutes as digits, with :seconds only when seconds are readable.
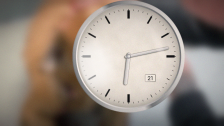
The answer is 6:13
